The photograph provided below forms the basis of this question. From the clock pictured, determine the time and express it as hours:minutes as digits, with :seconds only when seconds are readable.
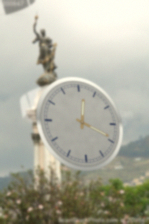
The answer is 12:19
